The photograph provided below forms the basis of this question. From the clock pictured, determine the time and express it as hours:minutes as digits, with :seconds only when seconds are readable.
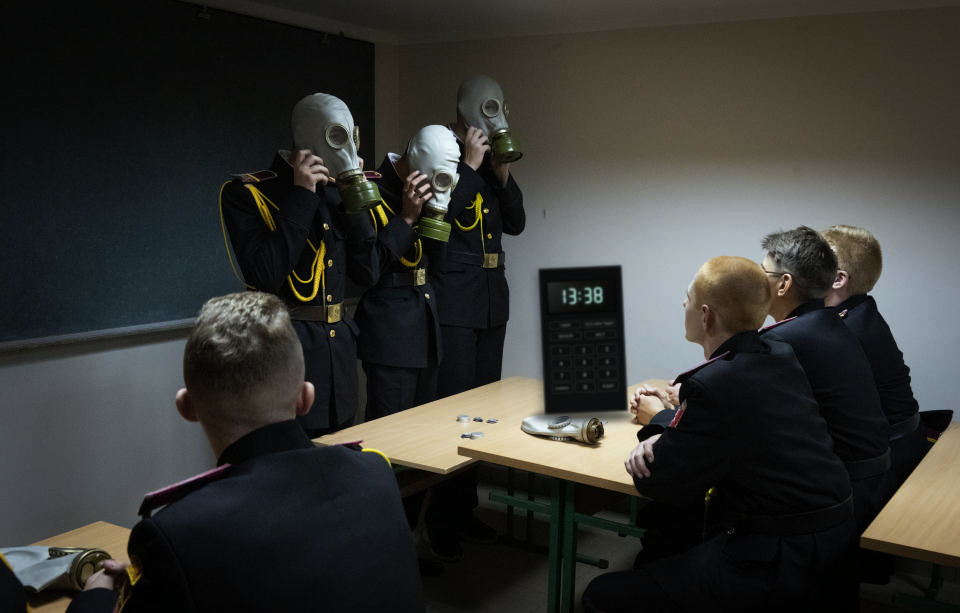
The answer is 13:38
